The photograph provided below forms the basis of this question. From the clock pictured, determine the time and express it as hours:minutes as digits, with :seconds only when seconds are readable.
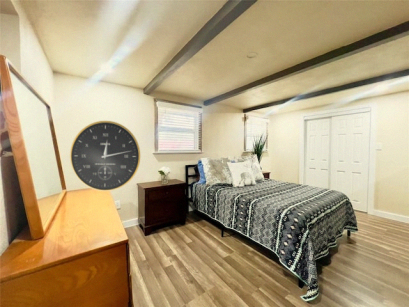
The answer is 12:13
